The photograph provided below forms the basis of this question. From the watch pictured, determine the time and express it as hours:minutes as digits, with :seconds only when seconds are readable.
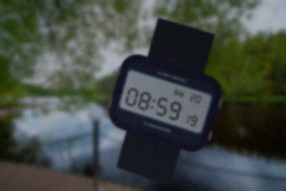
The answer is 8:59
